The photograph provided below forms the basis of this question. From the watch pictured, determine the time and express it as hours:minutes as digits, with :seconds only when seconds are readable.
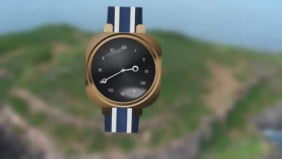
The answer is 2:40
